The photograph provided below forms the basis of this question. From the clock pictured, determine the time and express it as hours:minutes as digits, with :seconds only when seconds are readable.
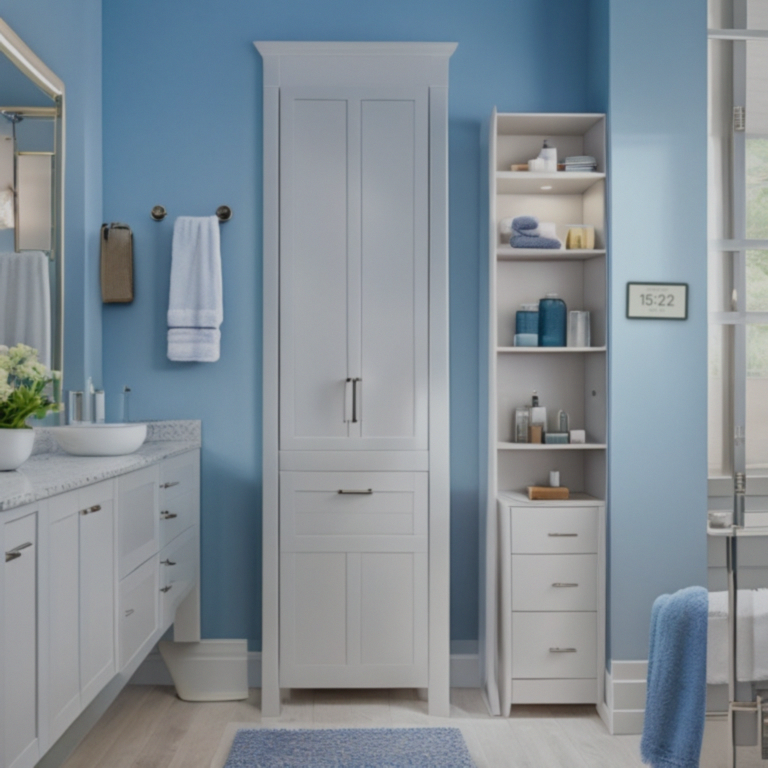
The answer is 15:22
